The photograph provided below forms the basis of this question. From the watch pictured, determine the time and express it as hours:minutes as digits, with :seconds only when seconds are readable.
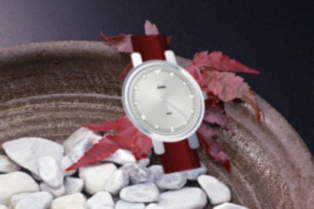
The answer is 6:23
